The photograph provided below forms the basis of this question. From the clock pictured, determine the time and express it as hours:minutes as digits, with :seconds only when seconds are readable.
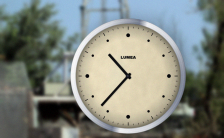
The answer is 10:37
